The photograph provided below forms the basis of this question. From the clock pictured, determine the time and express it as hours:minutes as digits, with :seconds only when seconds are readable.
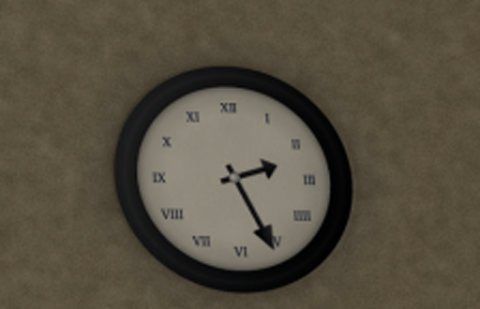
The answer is 2:26
